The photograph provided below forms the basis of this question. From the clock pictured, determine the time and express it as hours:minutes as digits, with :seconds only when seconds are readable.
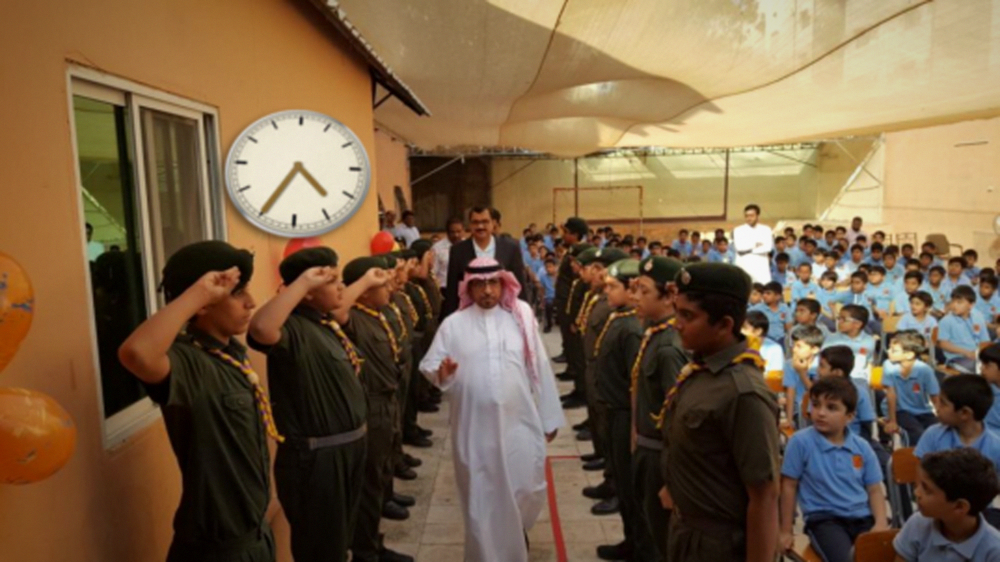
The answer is 4:35
